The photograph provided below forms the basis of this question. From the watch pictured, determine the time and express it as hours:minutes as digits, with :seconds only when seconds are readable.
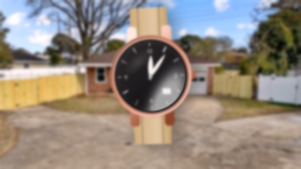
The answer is 12:06
